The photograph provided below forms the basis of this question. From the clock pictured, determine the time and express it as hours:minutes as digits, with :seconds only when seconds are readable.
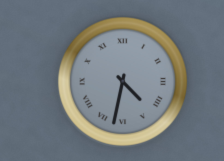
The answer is 4:32
